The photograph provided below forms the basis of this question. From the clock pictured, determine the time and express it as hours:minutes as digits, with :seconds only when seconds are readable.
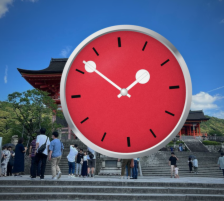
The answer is 1:52
